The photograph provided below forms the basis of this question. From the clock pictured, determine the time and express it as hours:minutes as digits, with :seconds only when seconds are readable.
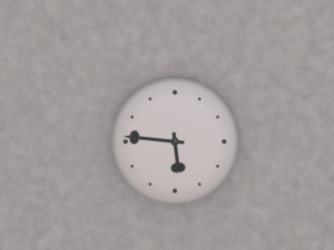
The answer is 5:46
